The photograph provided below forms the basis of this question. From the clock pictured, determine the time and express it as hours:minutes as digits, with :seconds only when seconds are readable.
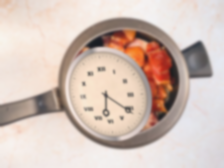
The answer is 6:21
